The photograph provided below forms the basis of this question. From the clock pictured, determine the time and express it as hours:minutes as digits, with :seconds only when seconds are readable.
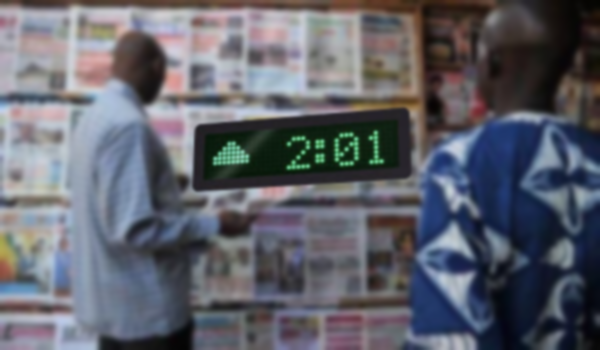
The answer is 2:01
